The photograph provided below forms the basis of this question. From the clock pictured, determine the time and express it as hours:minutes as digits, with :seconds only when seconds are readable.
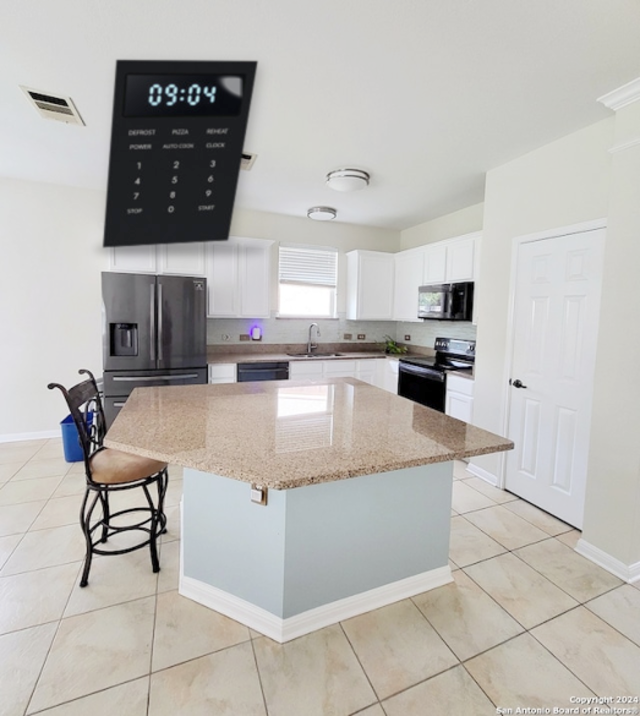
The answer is 9:04
